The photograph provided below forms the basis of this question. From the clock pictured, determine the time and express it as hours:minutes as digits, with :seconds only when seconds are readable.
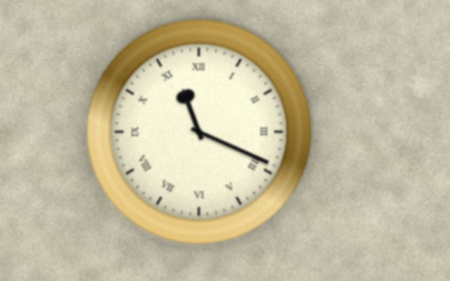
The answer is 11:19
